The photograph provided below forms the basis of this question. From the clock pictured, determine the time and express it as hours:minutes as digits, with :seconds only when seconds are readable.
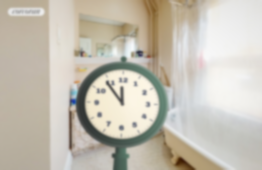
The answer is 11:54
